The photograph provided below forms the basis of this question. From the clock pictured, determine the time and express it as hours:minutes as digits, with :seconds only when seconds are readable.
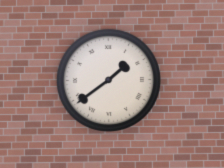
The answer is 1:39
